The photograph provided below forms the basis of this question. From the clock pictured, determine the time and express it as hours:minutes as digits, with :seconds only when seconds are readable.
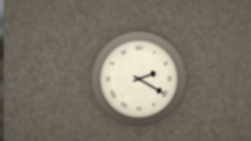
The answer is 2:20
